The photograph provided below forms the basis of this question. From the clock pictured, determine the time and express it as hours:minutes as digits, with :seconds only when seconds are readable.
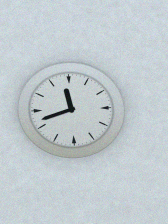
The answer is 11:42
